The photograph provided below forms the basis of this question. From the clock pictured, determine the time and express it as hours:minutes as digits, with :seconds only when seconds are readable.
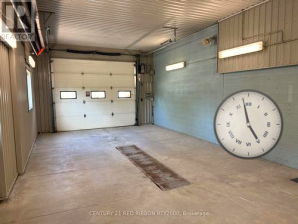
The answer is 4:58
